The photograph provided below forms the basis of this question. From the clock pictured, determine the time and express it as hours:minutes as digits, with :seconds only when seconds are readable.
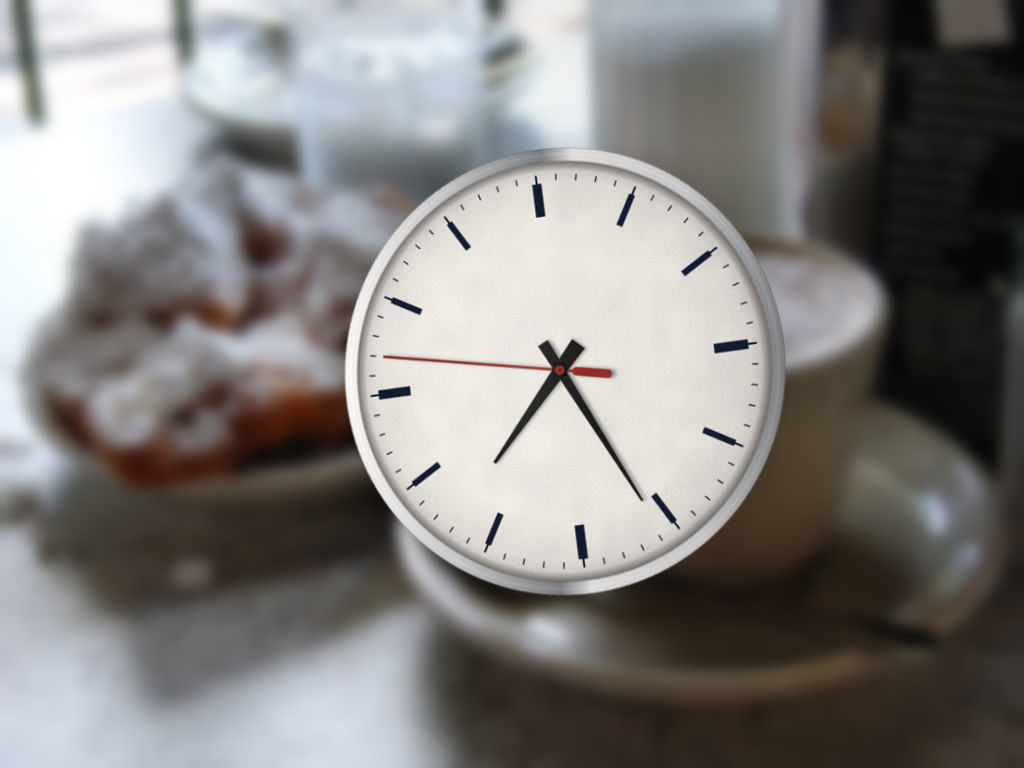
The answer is 7:25:47
